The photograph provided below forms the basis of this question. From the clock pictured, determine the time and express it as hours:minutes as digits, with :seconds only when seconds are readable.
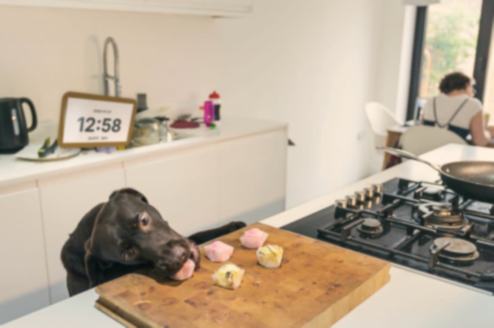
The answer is 12:58
